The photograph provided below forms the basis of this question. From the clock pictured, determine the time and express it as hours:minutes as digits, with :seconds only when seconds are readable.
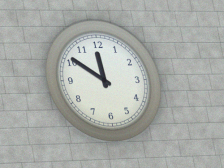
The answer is 11:51
